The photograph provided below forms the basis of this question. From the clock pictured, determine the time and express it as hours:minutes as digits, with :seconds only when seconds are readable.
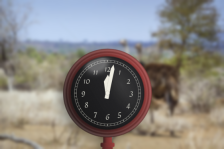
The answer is 12:02
